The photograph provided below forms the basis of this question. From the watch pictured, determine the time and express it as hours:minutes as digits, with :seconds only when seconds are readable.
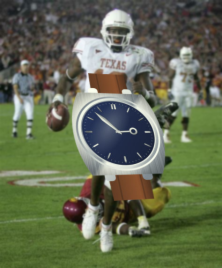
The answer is 2:53
